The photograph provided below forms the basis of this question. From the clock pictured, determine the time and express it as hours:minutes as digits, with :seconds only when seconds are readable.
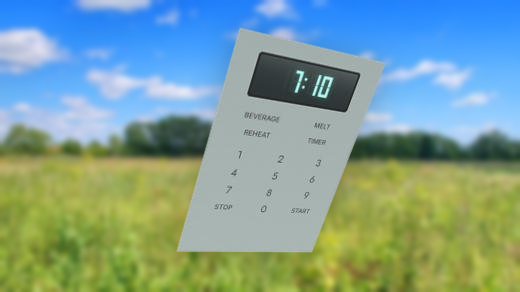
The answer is 7:10
